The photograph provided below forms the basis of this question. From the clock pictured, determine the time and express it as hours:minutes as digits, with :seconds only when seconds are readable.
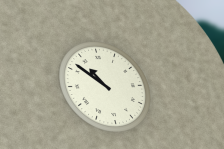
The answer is 10:52
